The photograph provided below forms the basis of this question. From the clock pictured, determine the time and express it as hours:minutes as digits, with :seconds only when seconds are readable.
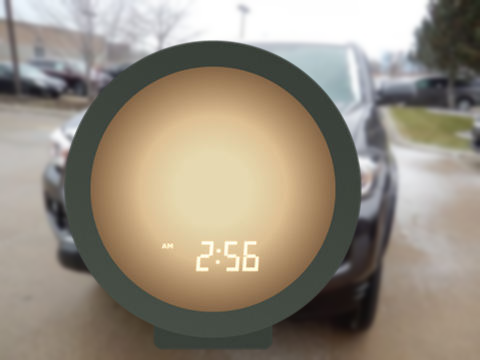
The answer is 2:56
